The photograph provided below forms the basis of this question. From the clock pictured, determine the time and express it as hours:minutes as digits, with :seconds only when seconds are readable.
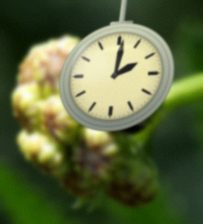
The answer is 2:01
